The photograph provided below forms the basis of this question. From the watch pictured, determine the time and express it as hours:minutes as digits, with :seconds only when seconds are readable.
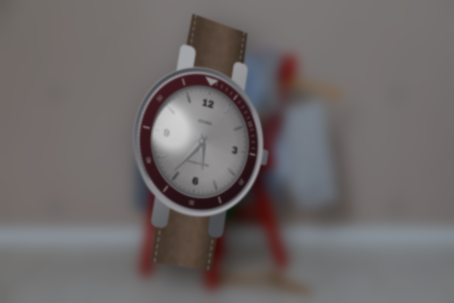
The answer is 5:36
